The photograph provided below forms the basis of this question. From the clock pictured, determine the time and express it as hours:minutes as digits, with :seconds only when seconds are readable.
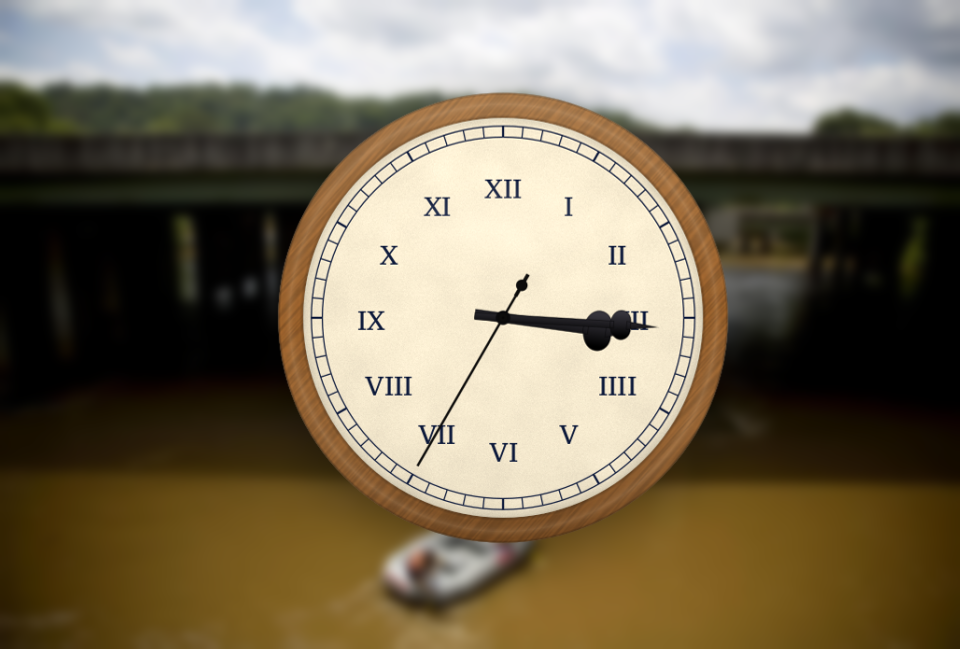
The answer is 3:15:35
